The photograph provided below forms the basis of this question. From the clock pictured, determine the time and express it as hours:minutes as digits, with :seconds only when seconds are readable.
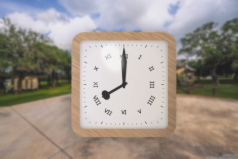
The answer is 8:00
